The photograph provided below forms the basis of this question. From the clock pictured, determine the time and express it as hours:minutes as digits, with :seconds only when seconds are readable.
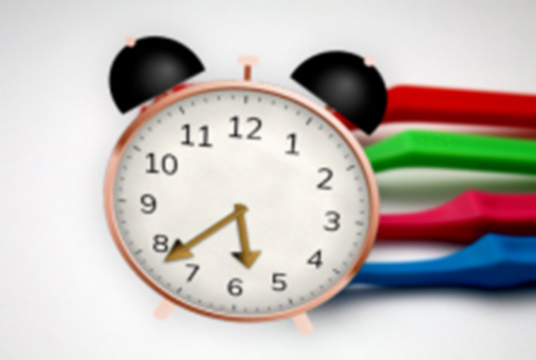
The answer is 5:38
